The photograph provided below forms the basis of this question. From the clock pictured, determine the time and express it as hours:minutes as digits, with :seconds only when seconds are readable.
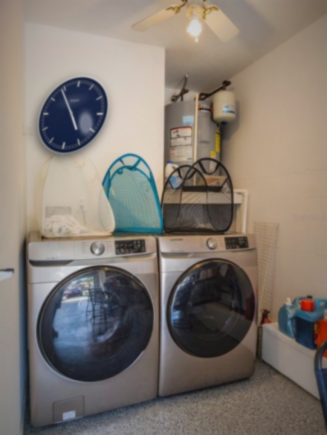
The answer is 4:54
